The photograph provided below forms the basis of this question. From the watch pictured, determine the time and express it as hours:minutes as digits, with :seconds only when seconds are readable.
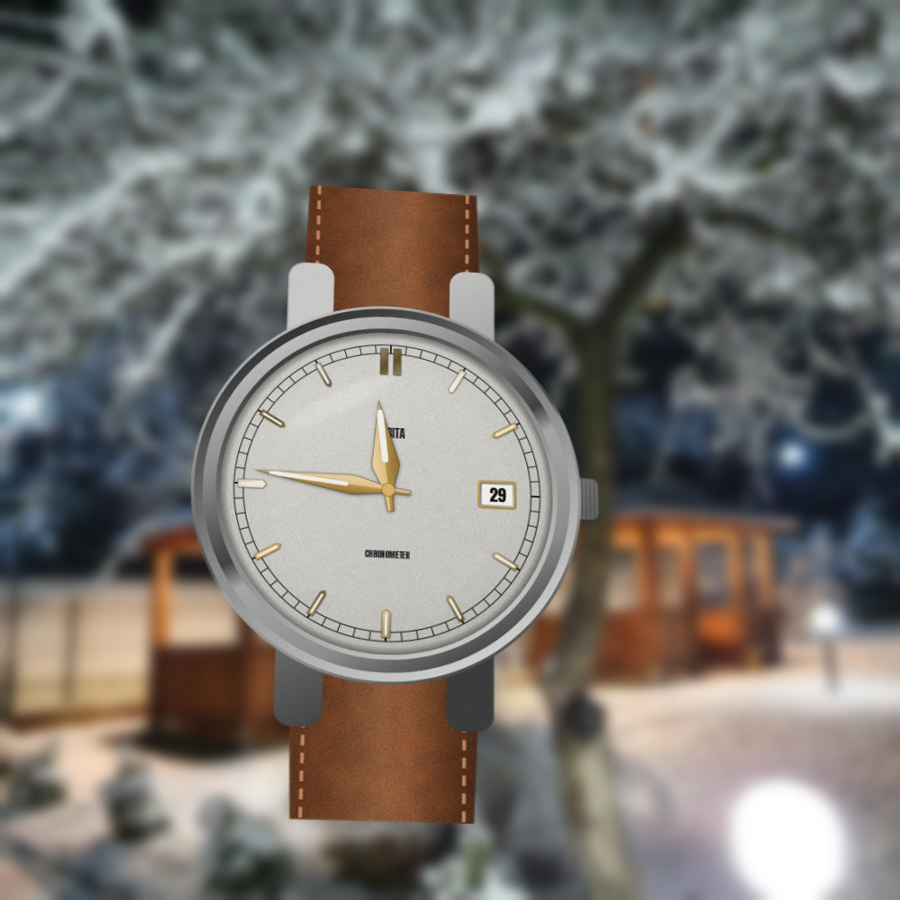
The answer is 11:46
